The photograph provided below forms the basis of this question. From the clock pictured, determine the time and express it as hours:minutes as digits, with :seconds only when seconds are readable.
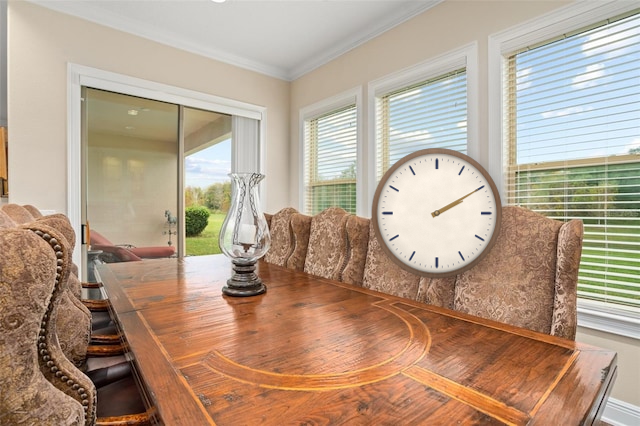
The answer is 2:10
